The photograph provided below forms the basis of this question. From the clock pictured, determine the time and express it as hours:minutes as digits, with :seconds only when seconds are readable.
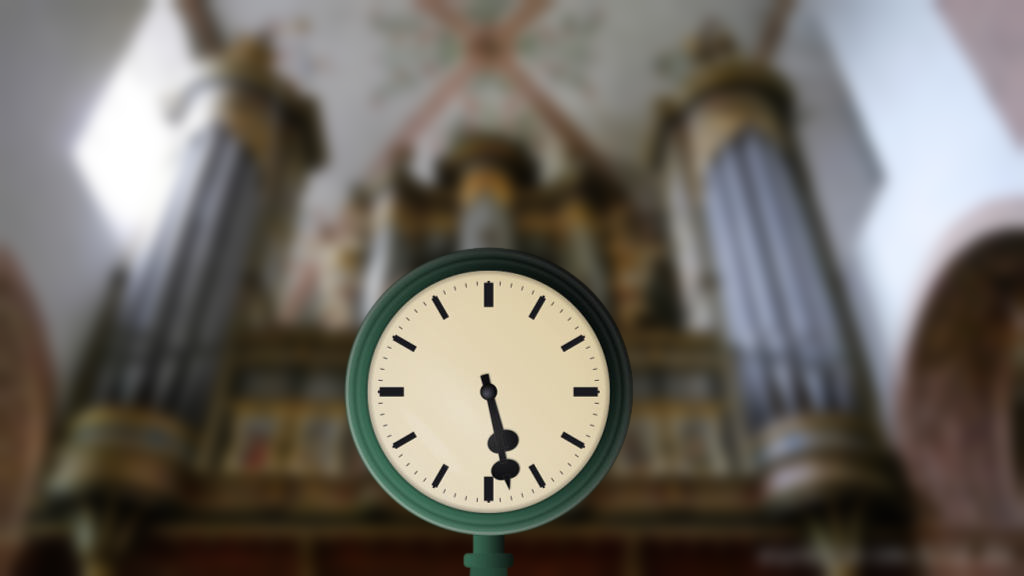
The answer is 5:28
